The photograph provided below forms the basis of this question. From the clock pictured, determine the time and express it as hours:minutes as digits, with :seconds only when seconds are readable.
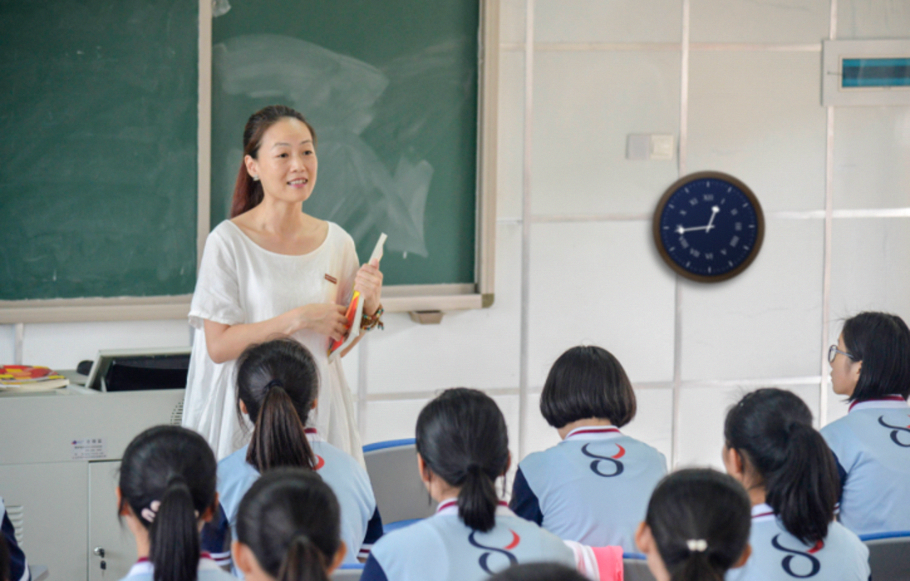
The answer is 12:44
